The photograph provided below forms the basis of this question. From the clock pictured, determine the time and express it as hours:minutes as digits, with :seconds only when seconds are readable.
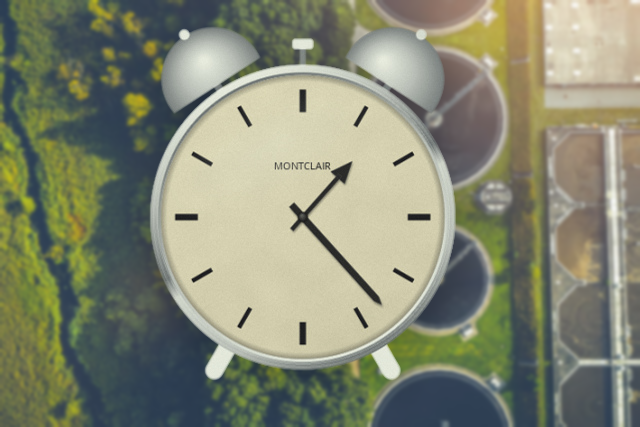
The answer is 1:23
